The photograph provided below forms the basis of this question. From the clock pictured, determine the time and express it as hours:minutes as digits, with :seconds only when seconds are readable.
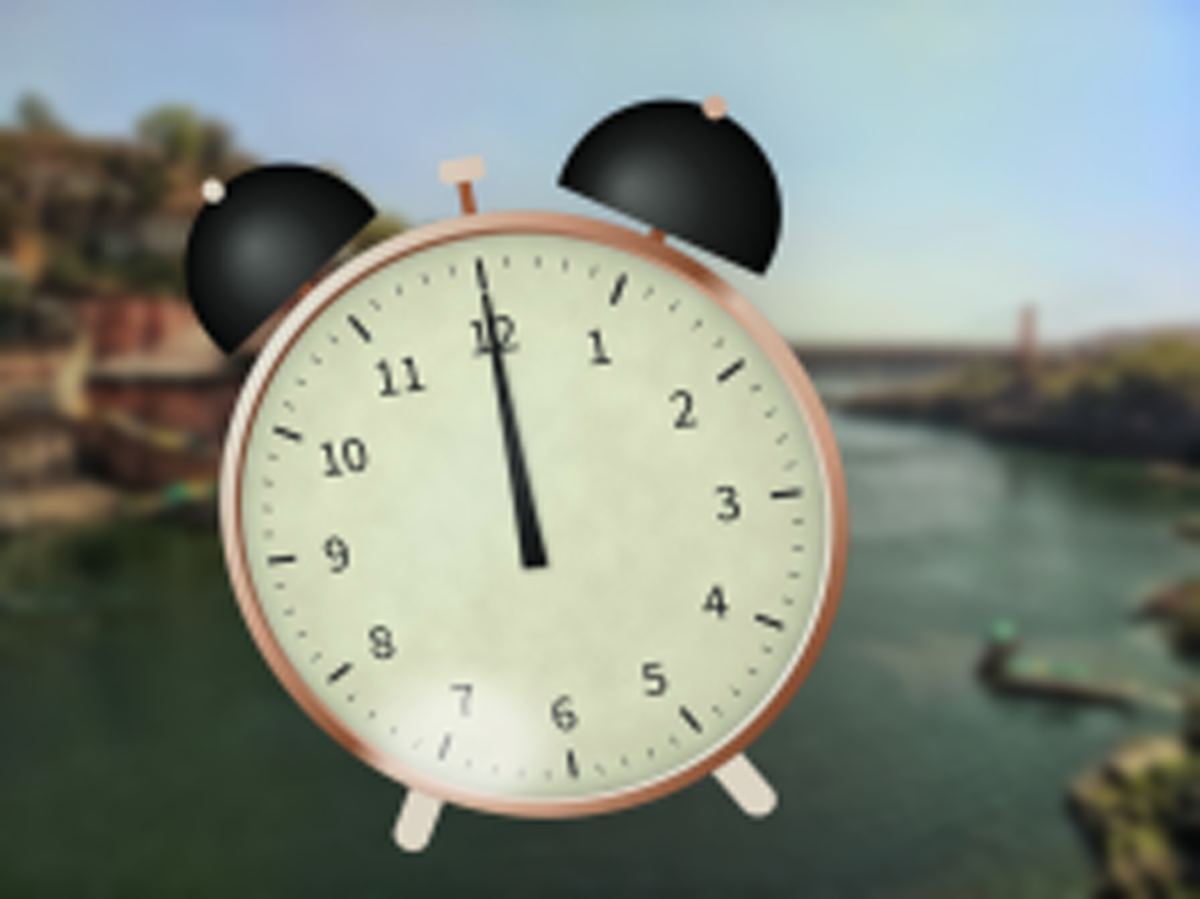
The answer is 12:00
